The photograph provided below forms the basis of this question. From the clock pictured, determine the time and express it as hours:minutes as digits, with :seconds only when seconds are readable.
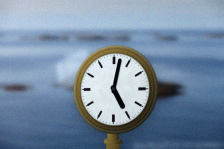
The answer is 5:02
